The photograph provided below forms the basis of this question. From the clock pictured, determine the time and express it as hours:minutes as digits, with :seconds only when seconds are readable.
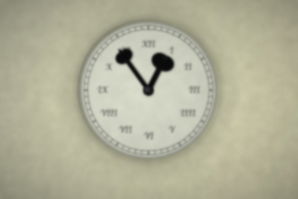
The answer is 12:54
